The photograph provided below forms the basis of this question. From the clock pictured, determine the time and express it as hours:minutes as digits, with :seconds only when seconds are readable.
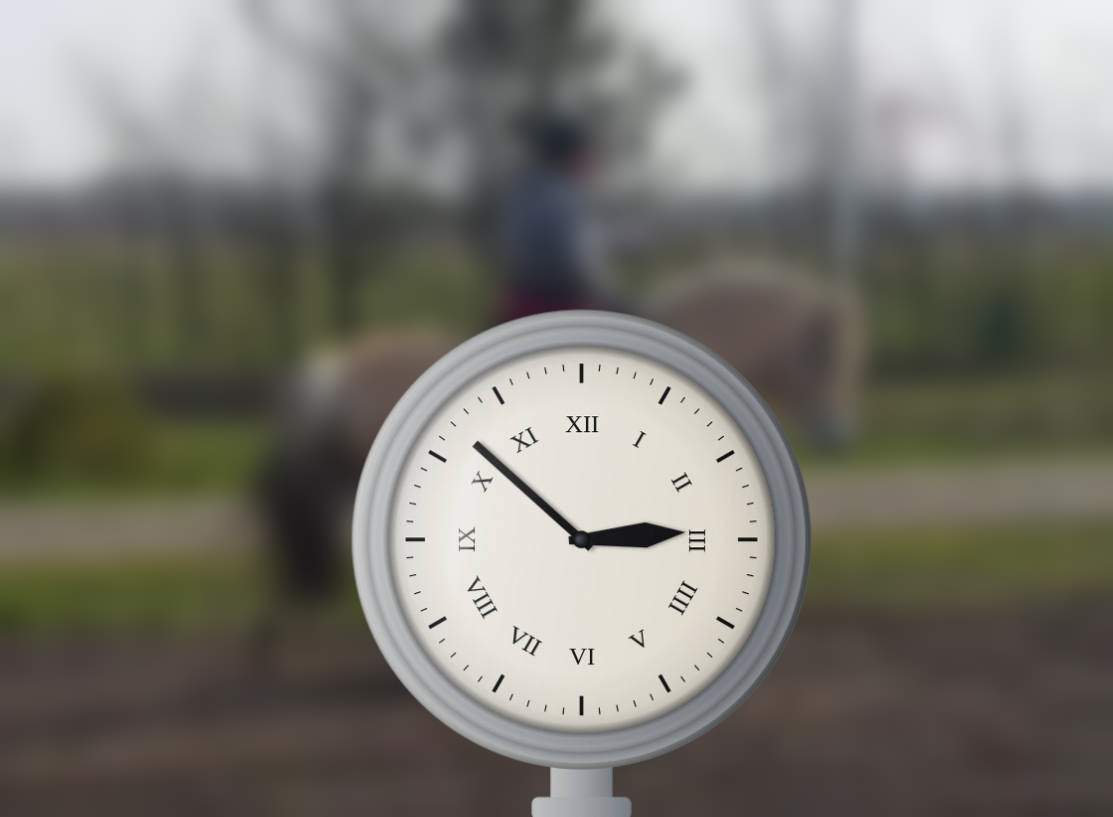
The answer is 2:52
